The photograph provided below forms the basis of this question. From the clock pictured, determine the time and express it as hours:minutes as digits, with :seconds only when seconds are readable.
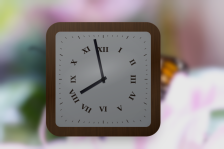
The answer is 7:58
